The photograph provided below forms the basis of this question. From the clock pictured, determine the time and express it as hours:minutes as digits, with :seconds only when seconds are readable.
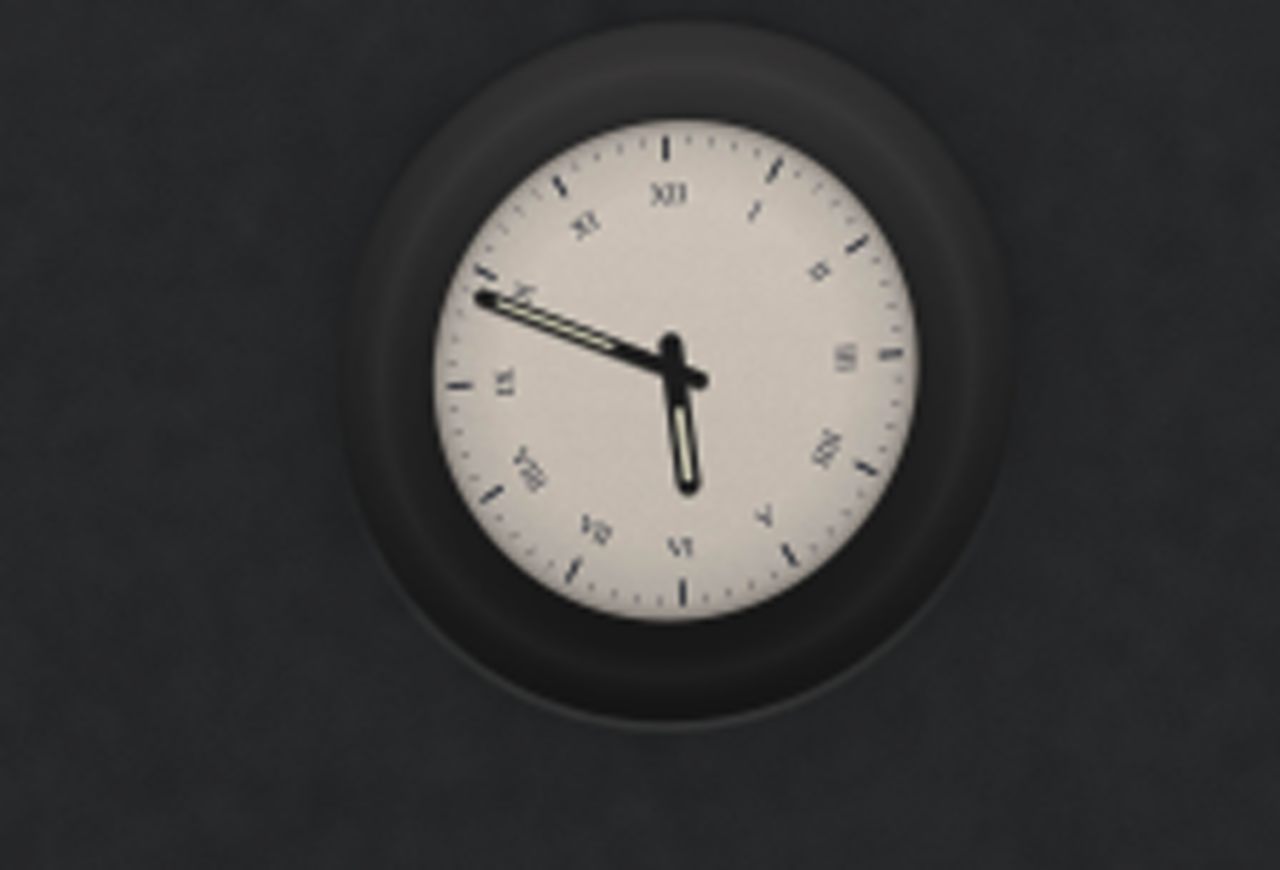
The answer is 5:49
